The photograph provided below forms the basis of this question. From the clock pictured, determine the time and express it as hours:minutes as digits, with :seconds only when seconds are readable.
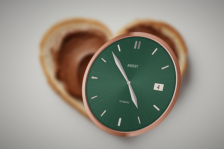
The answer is 4:53
